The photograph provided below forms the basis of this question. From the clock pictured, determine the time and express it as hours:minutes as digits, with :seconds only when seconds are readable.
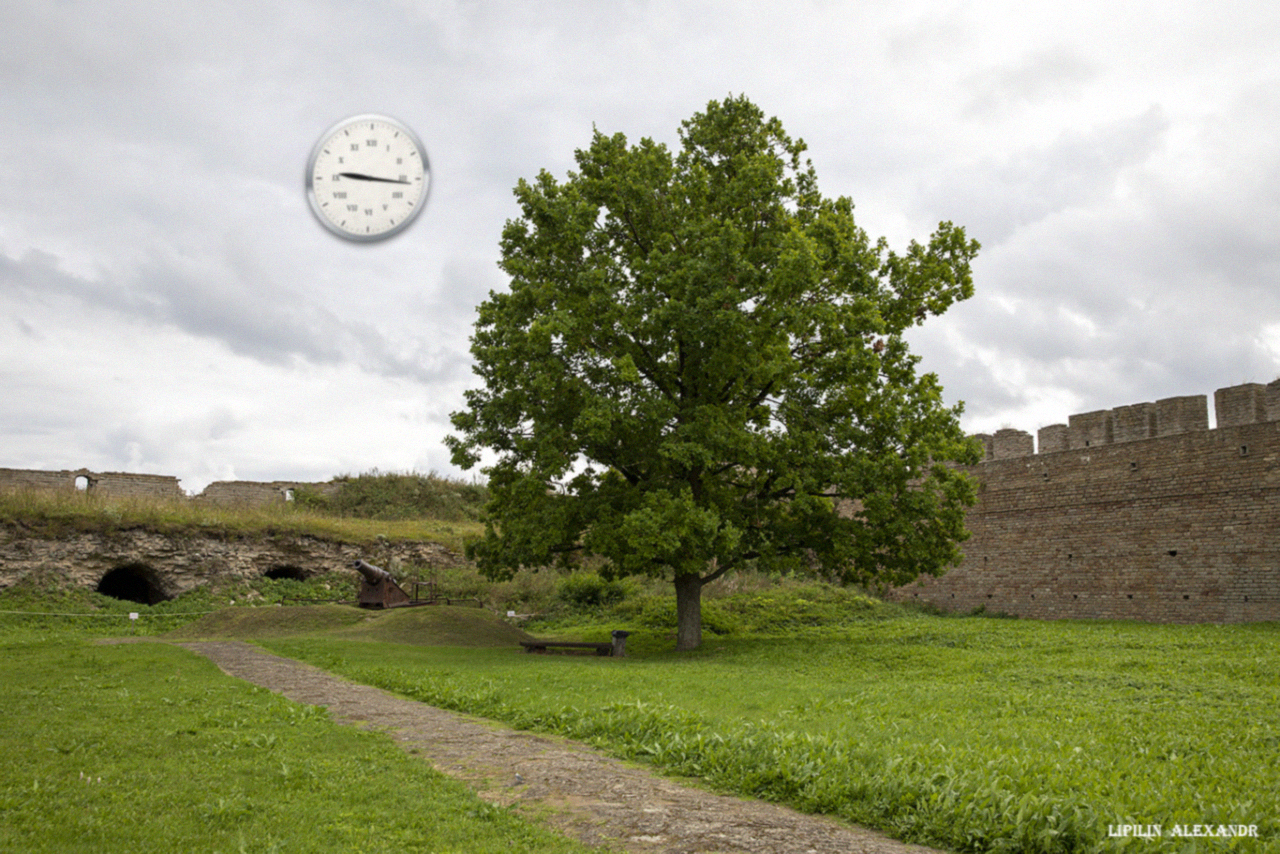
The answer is 9:16
